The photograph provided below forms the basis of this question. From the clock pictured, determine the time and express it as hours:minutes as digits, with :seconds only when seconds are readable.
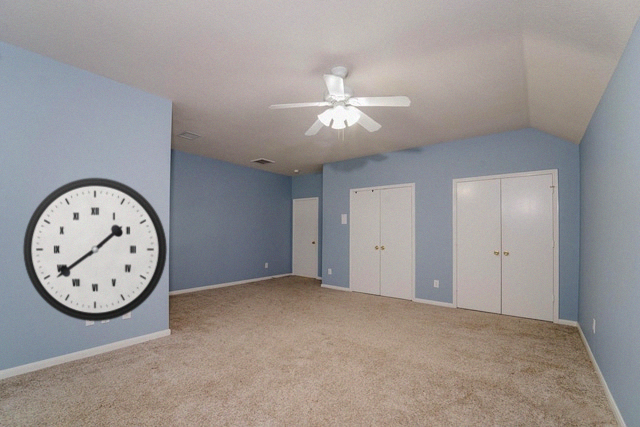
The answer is 1:39
